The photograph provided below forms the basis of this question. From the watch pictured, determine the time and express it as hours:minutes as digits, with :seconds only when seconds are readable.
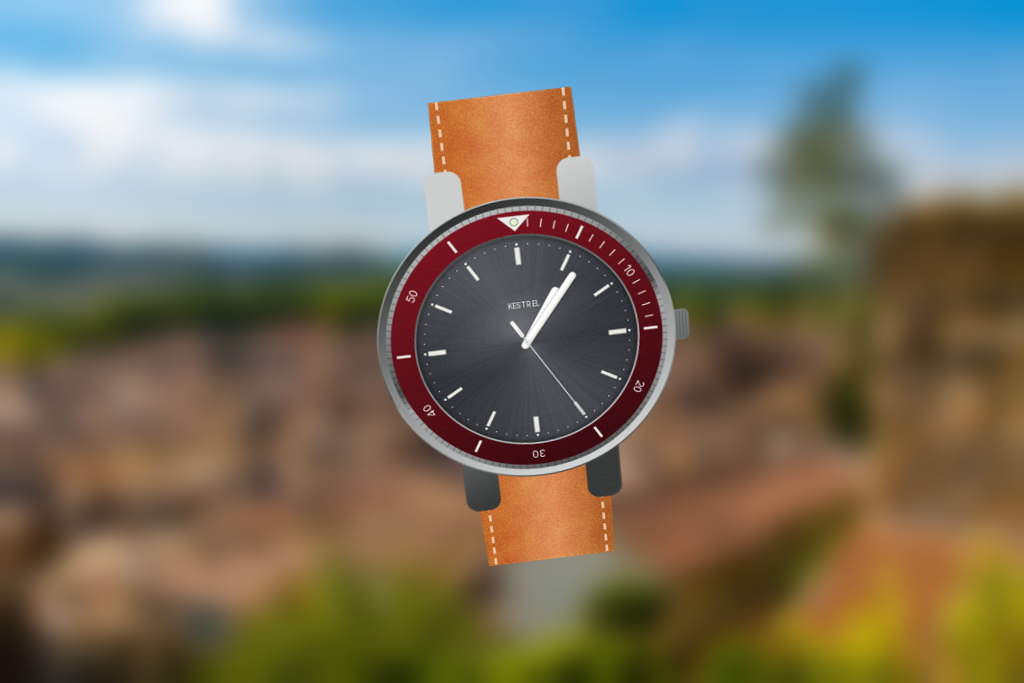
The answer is 1:06:25
